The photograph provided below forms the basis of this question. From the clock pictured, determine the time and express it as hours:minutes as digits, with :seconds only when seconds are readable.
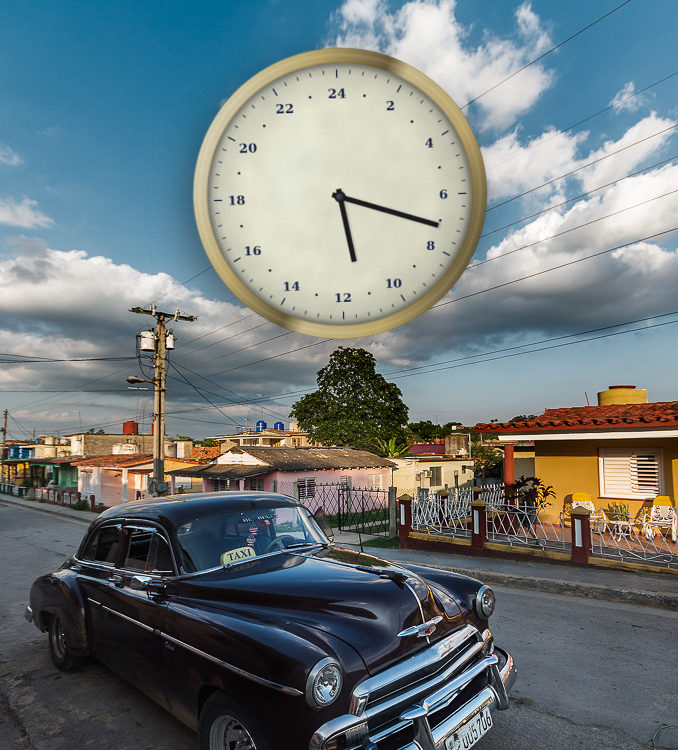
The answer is 11:18
